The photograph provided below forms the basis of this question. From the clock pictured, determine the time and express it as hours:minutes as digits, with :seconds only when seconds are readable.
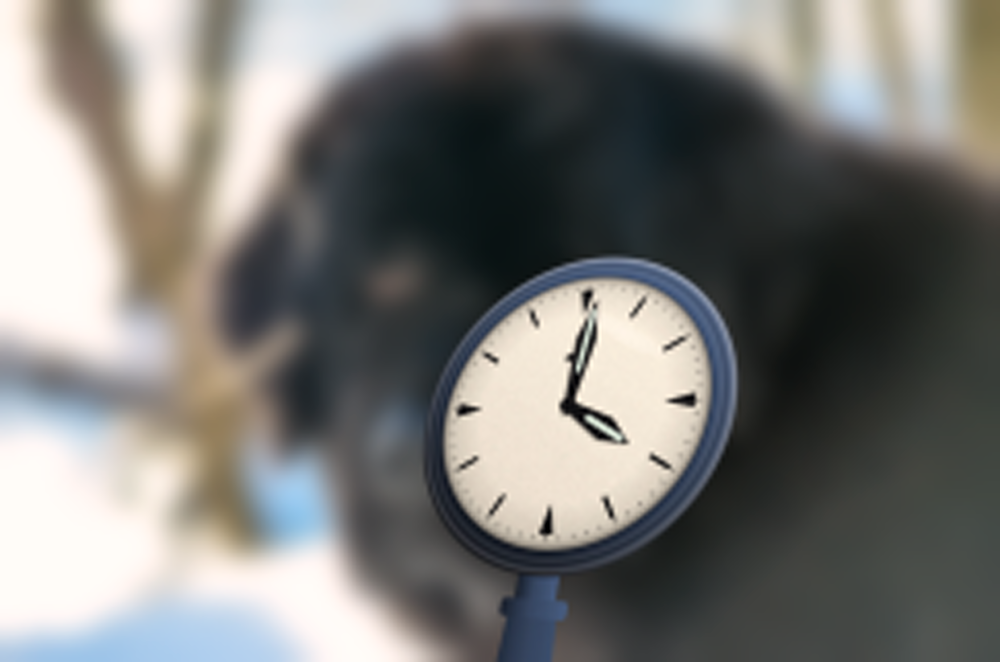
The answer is 4:01
